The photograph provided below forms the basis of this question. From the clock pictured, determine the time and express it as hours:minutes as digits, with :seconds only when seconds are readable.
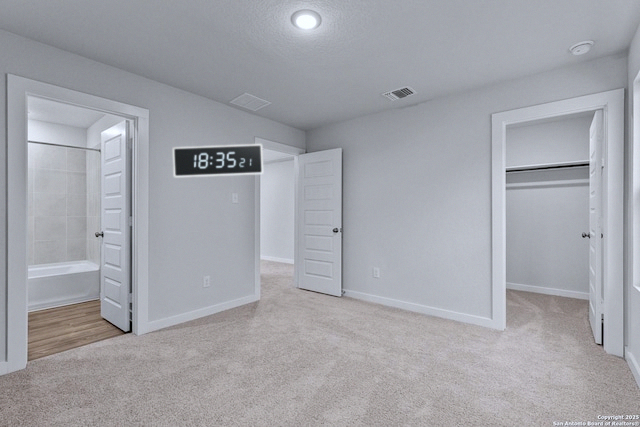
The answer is 18:35
